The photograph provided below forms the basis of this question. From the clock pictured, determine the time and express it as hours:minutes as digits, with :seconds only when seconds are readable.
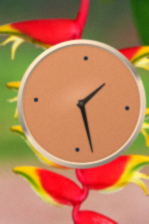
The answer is 1:27
